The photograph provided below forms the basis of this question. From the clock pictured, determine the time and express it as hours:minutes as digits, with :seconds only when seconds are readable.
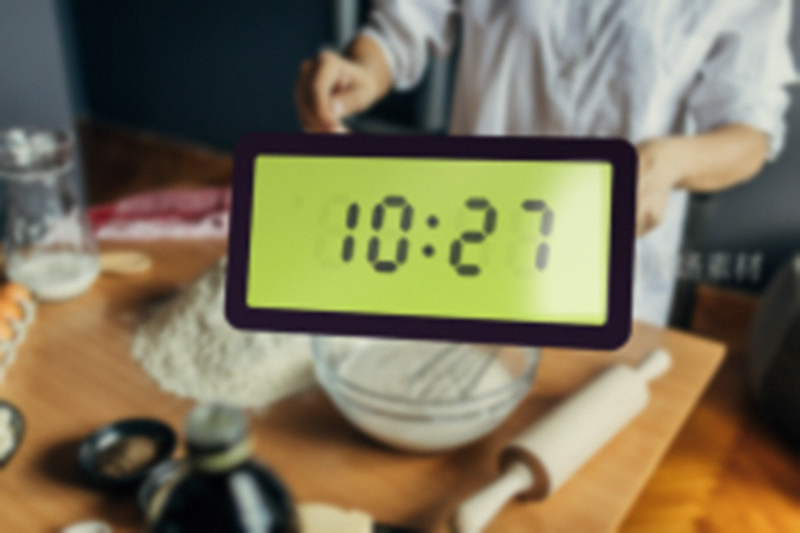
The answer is 10:27
